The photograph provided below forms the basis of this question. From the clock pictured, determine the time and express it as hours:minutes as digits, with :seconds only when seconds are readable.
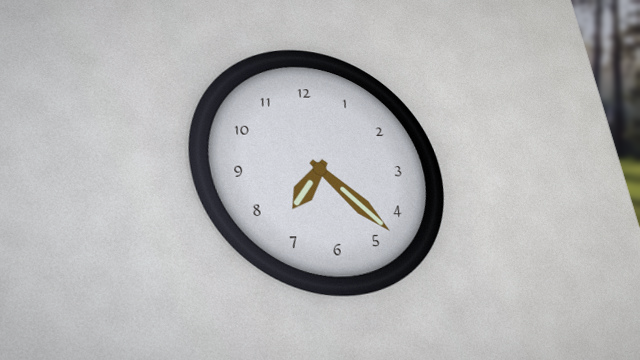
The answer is 7:23
